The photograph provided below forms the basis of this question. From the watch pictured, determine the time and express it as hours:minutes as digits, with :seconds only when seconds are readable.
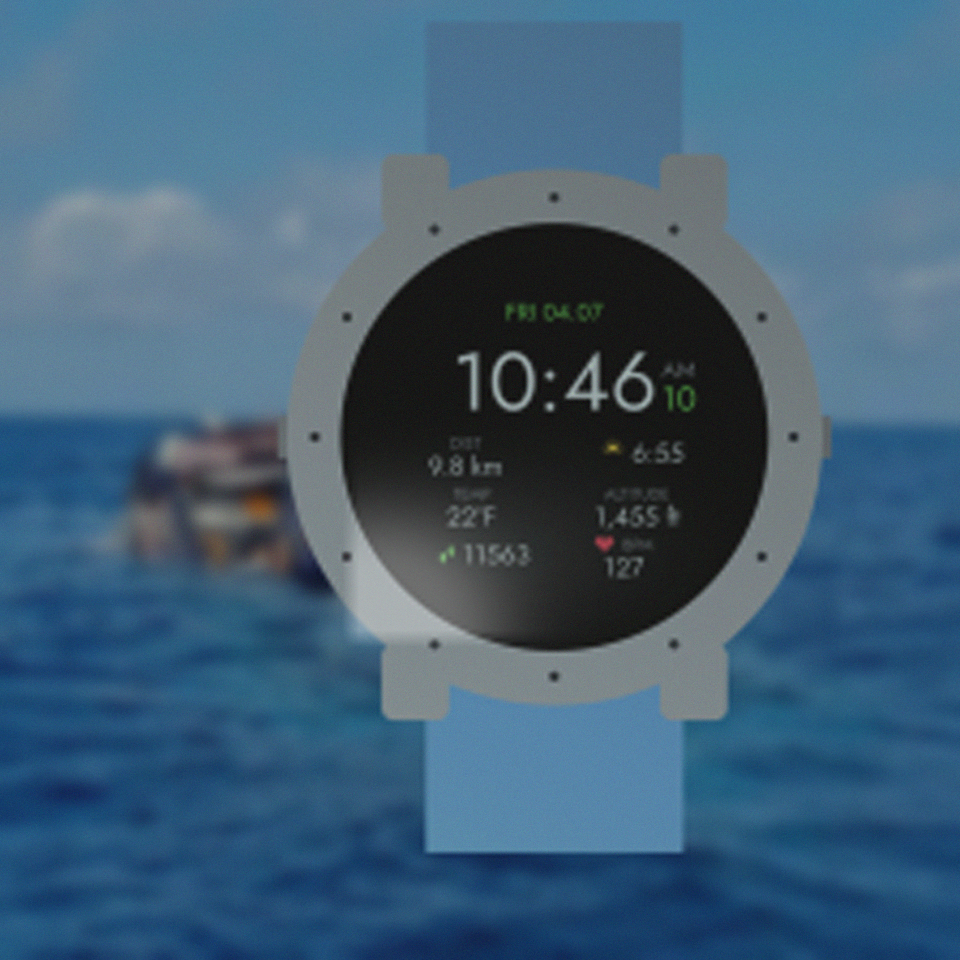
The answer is 10:46:10
